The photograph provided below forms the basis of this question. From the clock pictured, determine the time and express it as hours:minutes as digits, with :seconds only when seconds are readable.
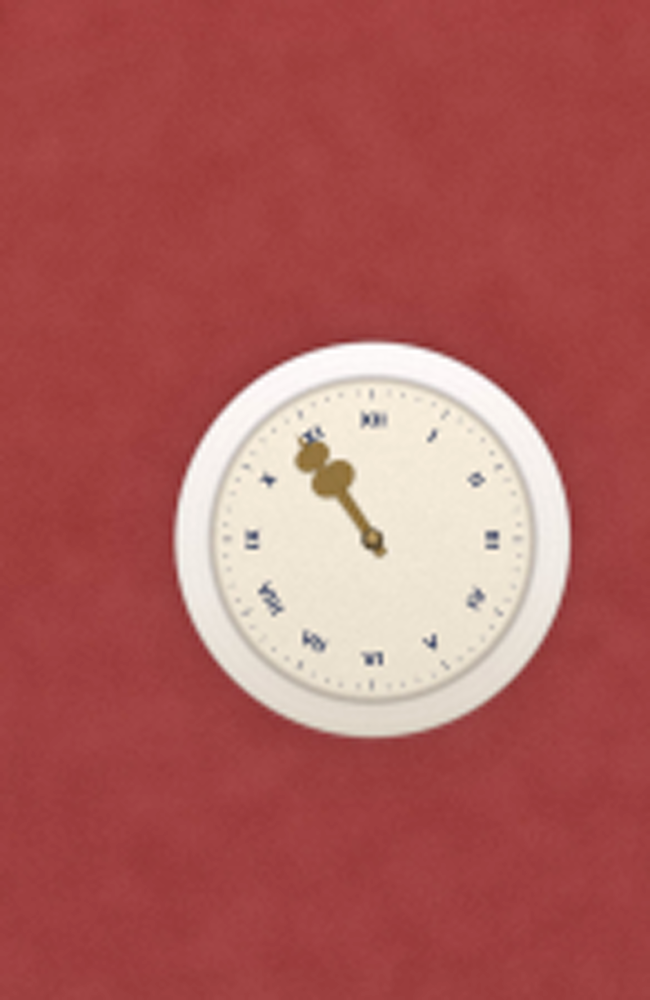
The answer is 10:54
